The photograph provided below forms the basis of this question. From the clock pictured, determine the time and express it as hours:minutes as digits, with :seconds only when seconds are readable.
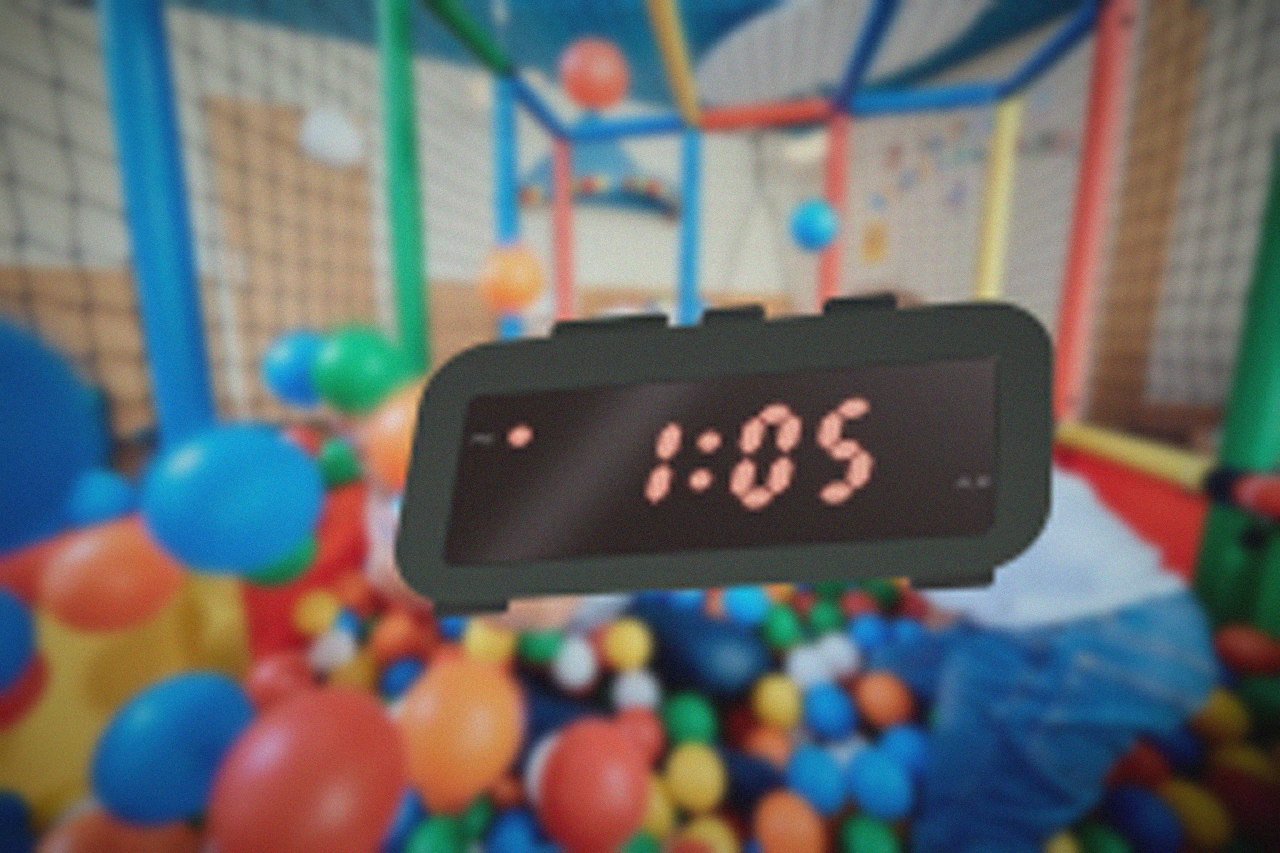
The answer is 1:05
